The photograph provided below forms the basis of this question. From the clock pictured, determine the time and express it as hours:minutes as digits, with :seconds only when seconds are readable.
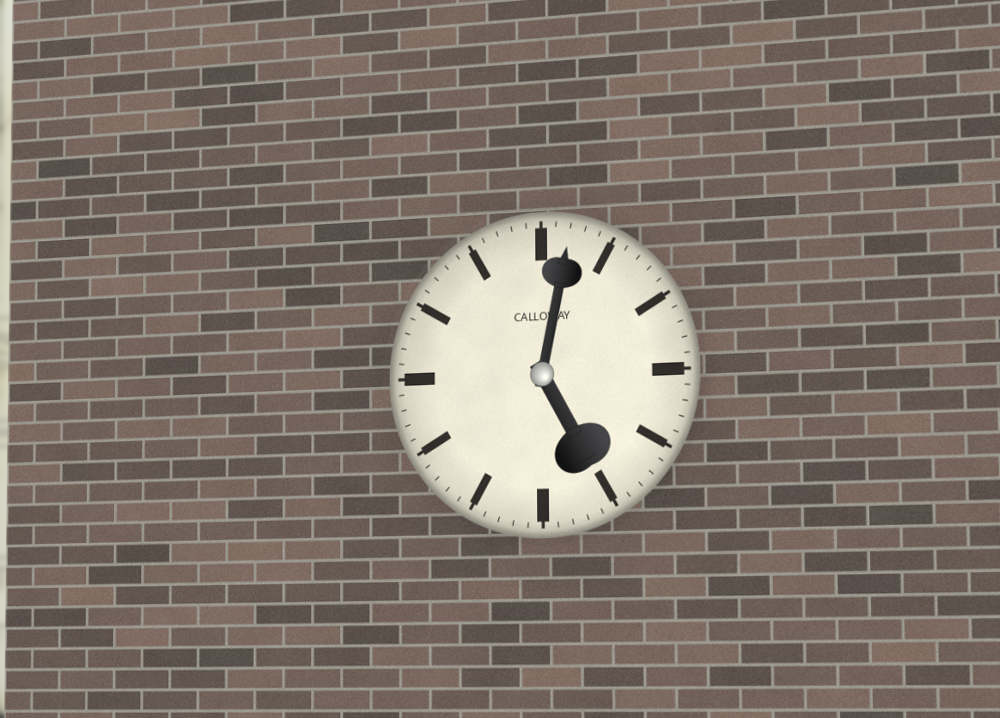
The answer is 5:02
